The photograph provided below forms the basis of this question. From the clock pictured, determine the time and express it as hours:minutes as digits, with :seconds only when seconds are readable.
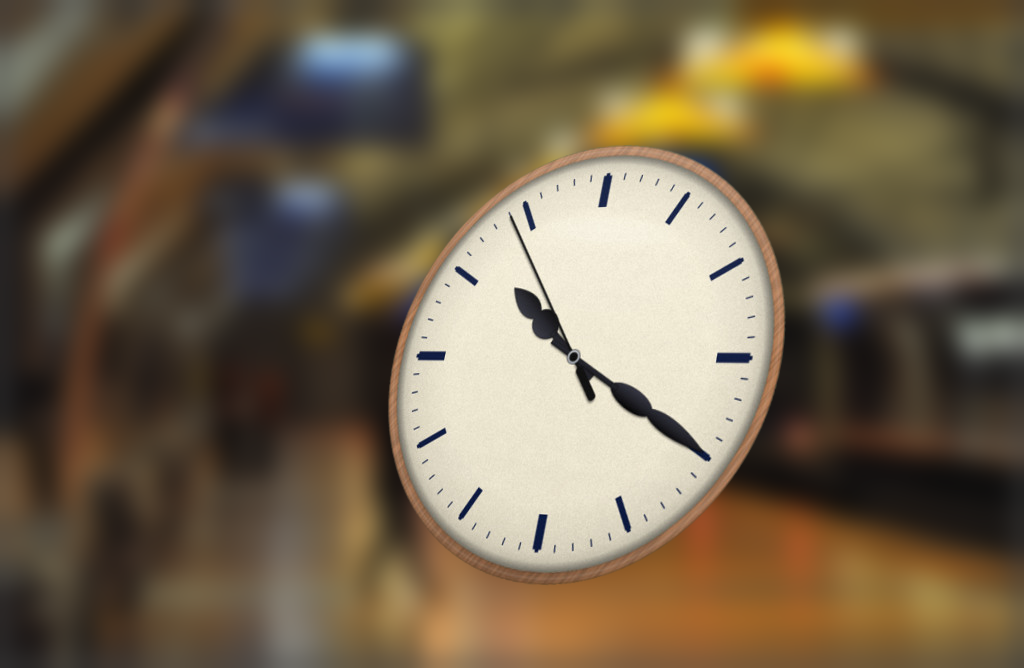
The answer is 10:19:54
